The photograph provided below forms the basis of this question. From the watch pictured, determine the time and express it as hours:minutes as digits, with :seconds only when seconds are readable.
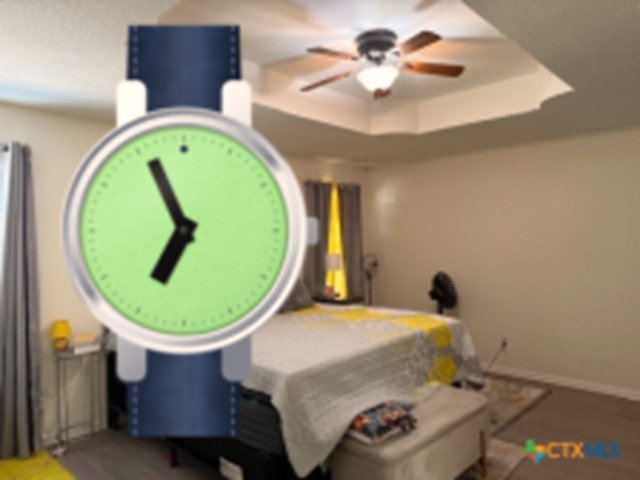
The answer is 6:56
